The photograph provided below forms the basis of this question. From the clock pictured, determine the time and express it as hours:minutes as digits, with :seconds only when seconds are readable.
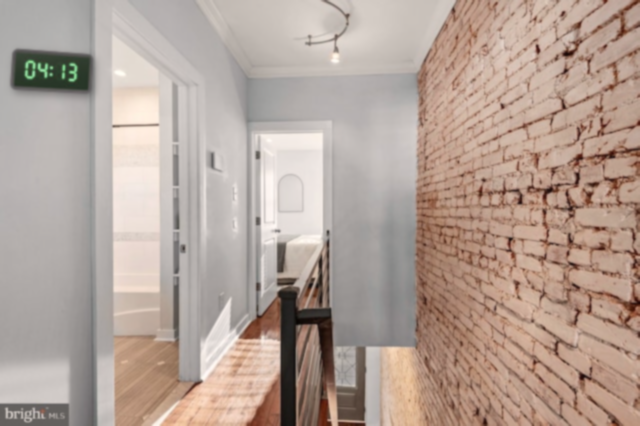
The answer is 4:13
